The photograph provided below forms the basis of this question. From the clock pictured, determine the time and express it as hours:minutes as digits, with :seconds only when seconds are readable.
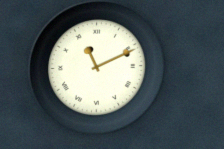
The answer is 11:11
